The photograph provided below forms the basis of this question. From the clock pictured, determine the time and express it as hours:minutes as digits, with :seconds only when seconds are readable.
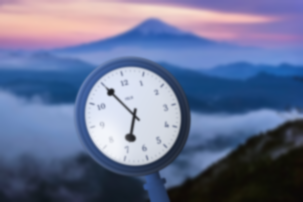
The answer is 6:55
